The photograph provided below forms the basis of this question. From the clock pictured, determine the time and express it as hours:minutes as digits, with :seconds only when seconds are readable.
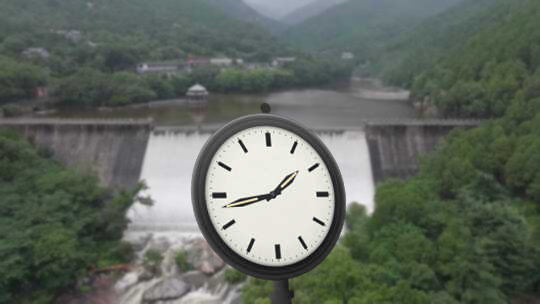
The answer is 1:43
